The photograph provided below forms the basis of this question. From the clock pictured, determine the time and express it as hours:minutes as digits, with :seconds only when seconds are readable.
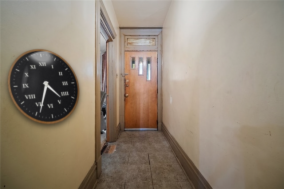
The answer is 4:34
